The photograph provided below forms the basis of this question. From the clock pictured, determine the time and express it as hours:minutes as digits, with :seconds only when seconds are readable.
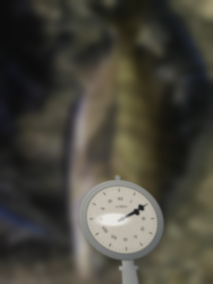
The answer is 2:10
